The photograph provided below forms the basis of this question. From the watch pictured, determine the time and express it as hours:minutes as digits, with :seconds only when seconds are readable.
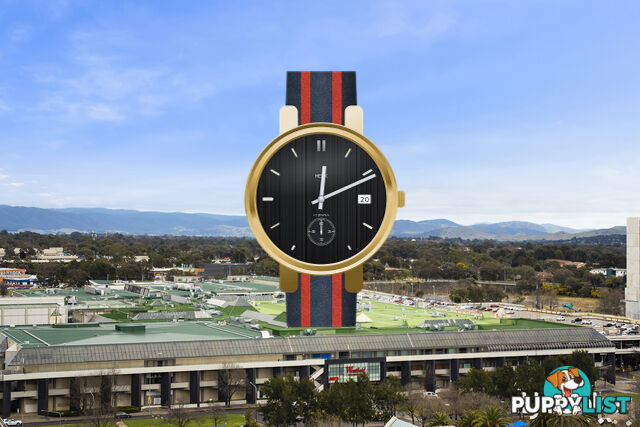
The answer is 12:11
